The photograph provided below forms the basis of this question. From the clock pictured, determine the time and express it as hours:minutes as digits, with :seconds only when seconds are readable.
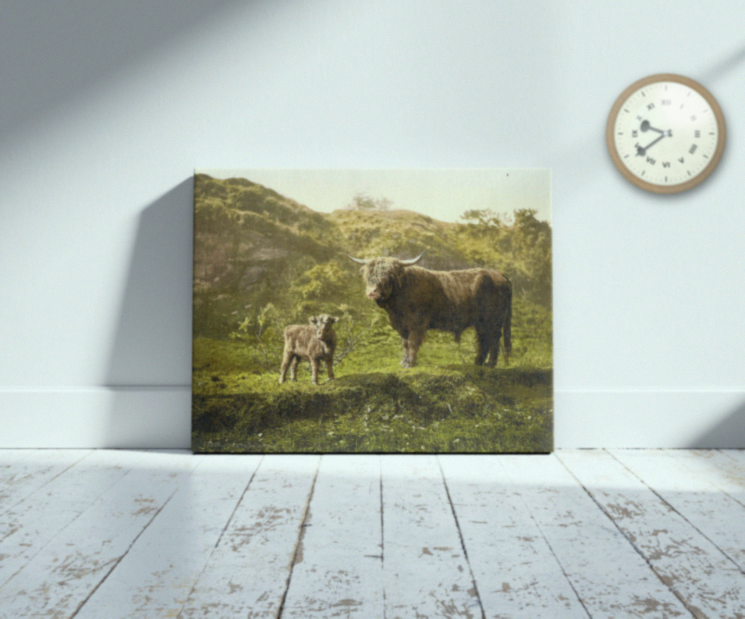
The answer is 9:39
